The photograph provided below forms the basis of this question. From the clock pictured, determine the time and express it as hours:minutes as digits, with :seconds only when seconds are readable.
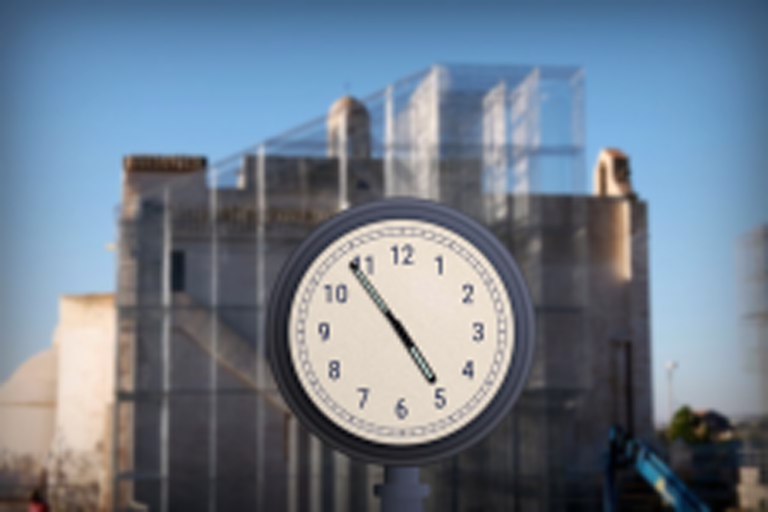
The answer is 4:54
